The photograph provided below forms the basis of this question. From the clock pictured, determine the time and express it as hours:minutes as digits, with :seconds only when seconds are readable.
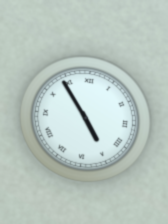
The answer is 4:54
